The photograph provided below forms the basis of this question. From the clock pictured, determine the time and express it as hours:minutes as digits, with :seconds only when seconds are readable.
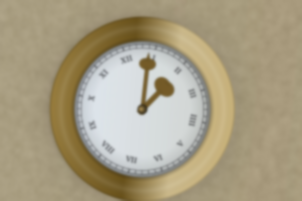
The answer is 2:04
